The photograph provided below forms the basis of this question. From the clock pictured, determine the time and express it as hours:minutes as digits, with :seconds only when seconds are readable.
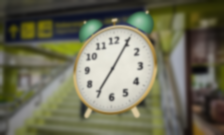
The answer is 7:05
